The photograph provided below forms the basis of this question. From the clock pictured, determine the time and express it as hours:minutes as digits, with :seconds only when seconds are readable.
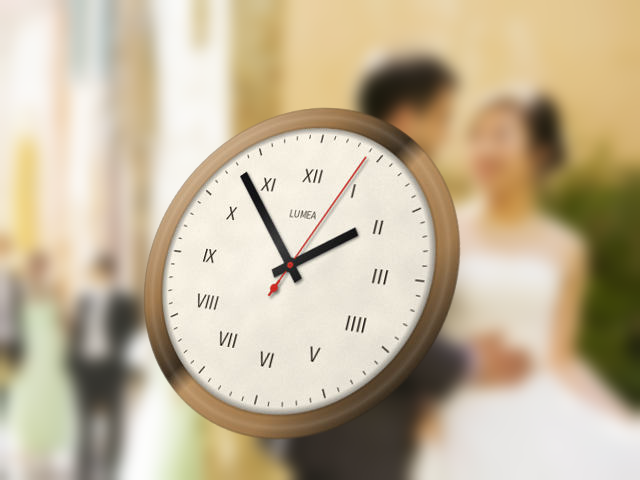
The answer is 1:53:04
